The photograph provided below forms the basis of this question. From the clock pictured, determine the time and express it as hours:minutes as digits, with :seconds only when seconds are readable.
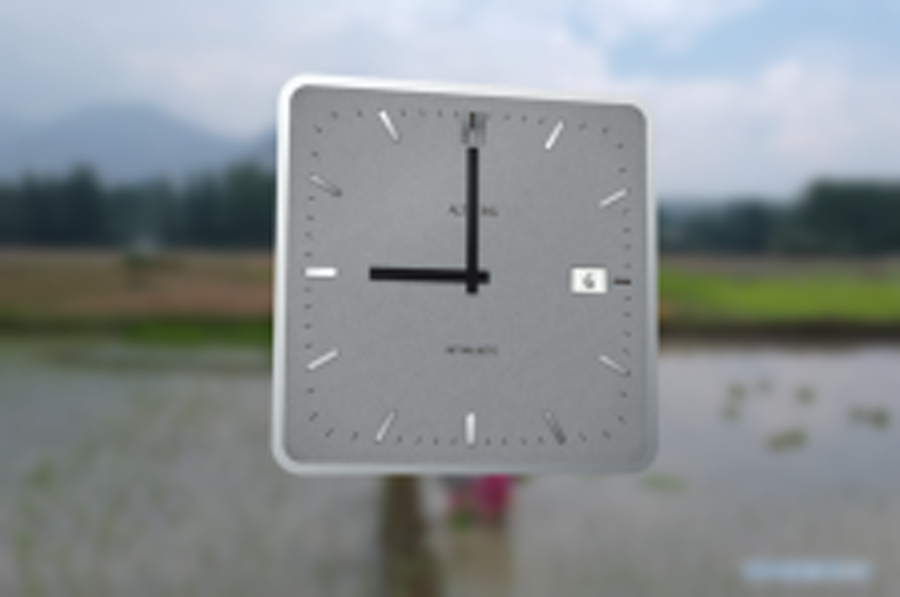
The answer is 9:00
